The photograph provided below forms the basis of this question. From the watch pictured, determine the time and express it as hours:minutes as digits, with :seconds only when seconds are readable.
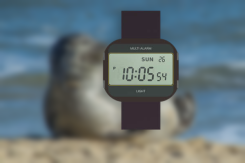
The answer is 10:05:54
